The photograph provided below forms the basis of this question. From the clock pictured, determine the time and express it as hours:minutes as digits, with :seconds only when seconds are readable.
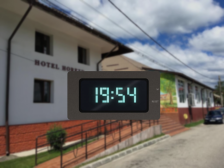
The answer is 19:54
